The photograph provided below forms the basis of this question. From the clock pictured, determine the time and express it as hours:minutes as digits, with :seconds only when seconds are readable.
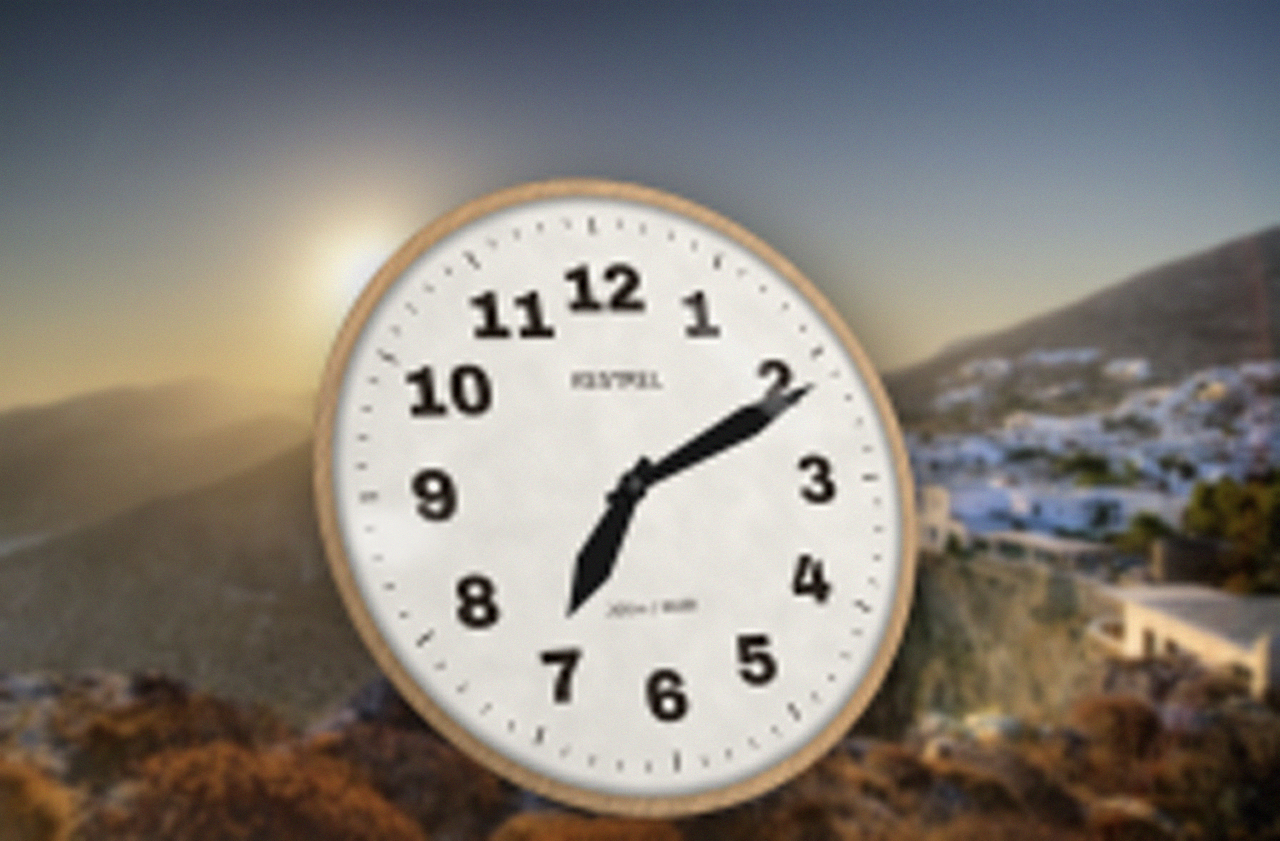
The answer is 7:11
